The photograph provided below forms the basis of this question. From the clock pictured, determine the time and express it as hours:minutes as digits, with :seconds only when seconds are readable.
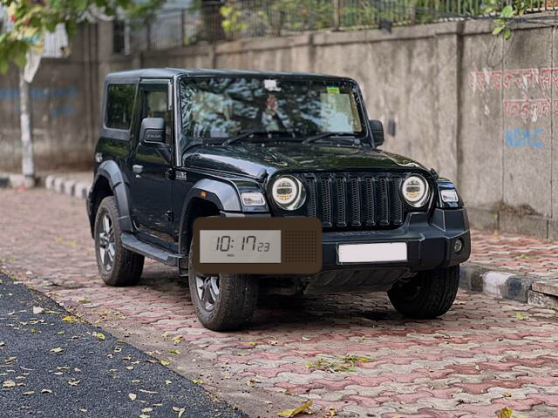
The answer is 10:17:23
